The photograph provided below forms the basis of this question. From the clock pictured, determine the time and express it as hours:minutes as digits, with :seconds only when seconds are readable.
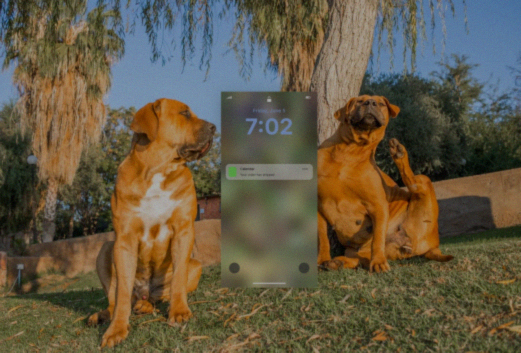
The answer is 7:02
